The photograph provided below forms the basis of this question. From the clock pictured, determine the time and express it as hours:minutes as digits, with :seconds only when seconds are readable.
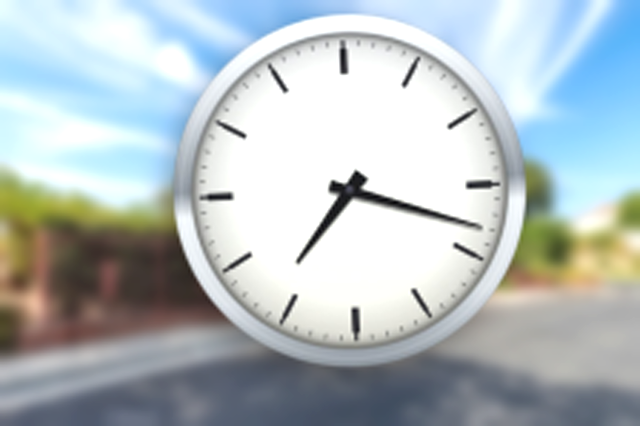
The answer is 7:18
